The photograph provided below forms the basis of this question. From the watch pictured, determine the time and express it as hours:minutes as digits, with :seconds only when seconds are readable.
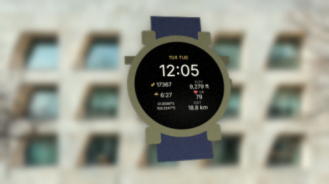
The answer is 12:05
